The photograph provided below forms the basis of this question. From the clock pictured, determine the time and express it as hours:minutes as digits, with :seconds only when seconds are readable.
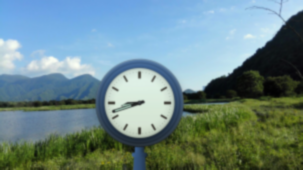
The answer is 8:42
